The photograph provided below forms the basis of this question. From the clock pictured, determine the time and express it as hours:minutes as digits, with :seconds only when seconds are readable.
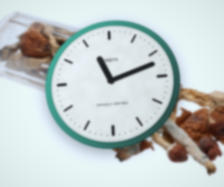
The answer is 11:12
